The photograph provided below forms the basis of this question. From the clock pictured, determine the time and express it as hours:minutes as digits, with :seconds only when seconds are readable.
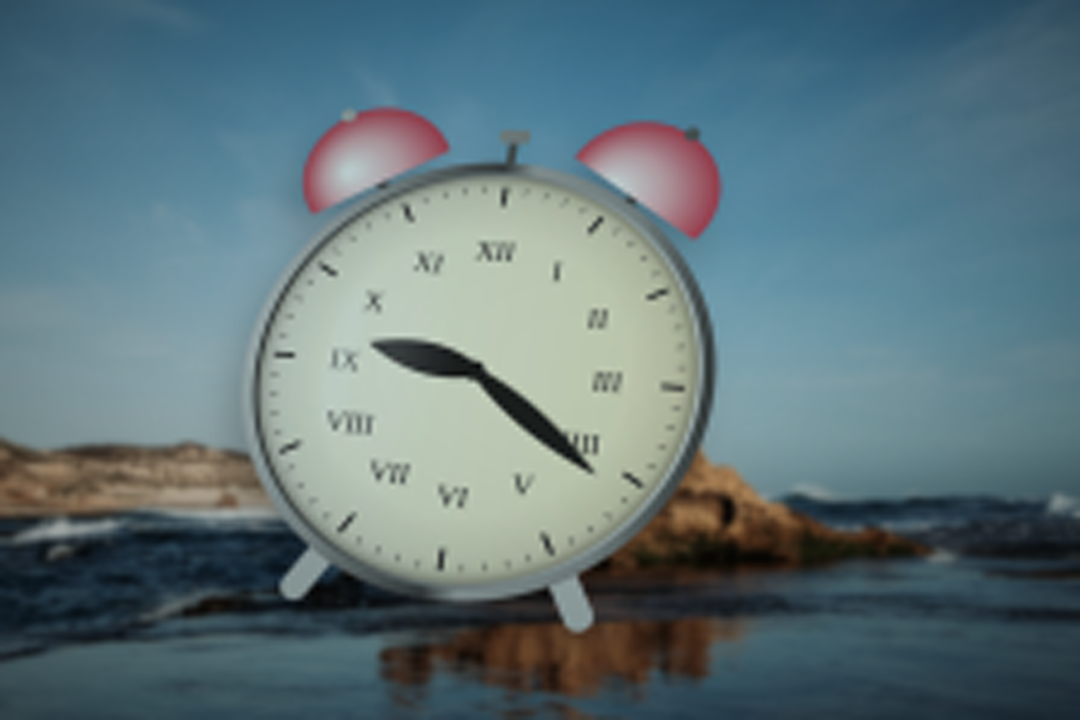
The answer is 9:21
